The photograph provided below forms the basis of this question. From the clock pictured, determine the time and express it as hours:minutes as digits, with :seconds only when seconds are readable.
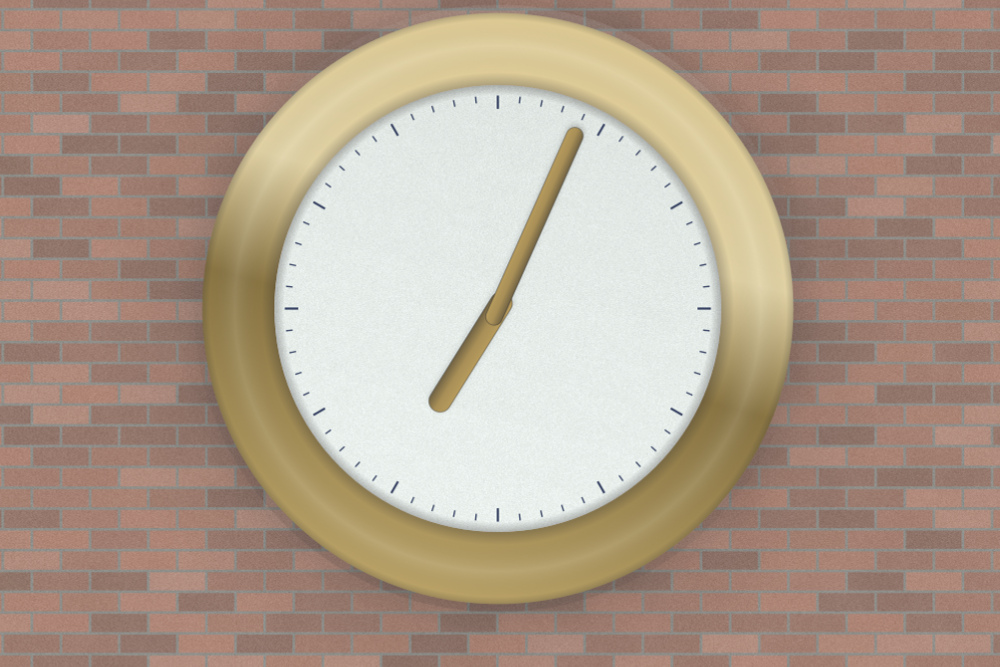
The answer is 7:04
